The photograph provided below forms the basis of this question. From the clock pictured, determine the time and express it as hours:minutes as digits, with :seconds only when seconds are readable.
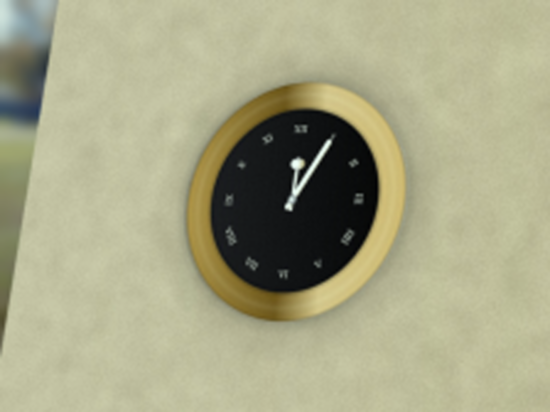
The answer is 12:05
